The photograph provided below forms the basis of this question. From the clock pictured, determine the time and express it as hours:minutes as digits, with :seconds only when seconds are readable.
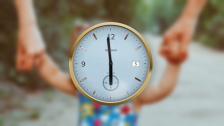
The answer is 5:59
